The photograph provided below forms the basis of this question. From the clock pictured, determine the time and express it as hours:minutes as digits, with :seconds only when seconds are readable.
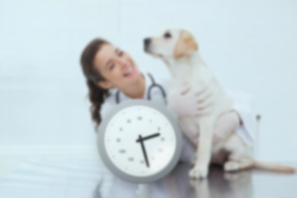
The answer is 2:28
